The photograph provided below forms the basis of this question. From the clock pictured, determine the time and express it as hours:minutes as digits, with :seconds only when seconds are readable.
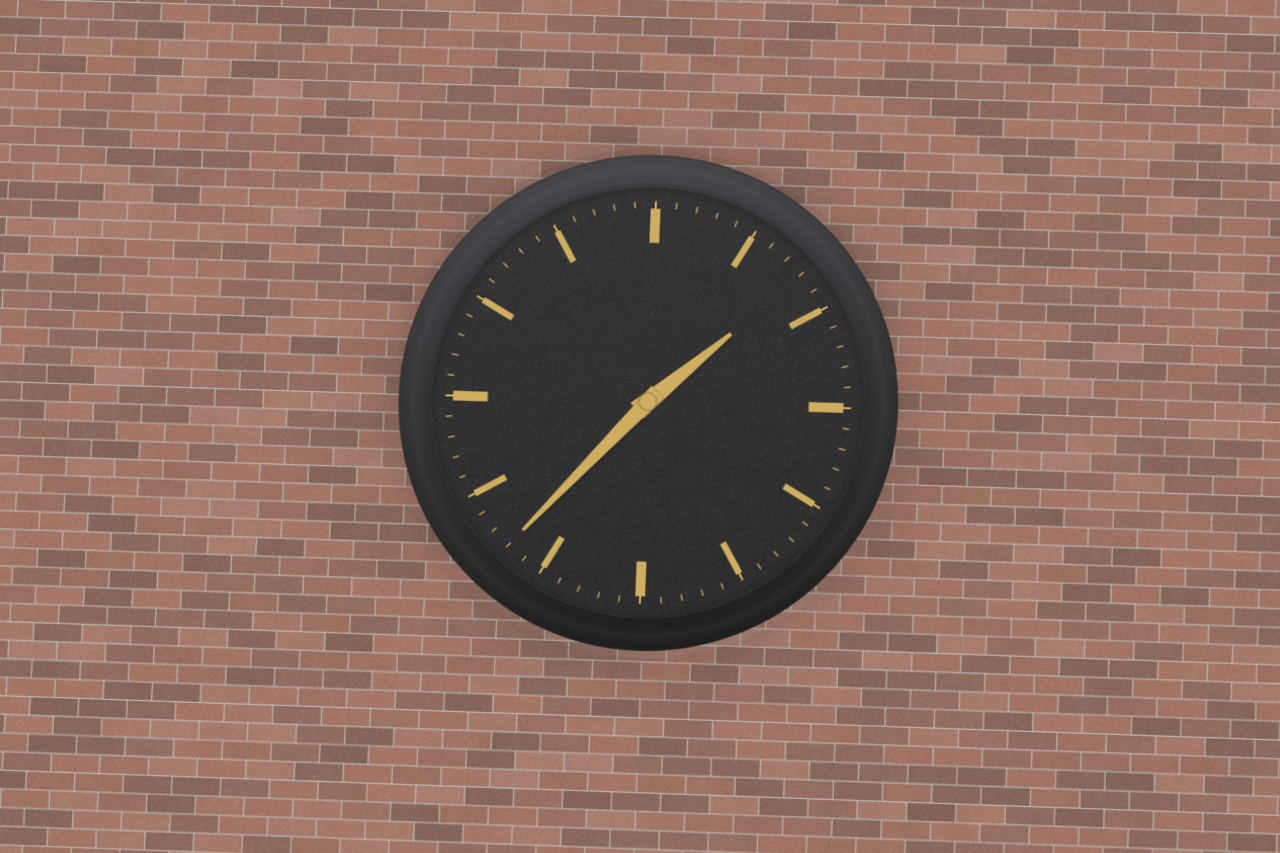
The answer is 1:37
